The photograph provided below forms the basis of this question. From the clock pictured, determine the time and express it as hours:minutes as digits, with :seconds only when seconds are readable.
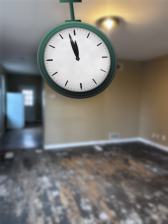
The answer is 11:58
